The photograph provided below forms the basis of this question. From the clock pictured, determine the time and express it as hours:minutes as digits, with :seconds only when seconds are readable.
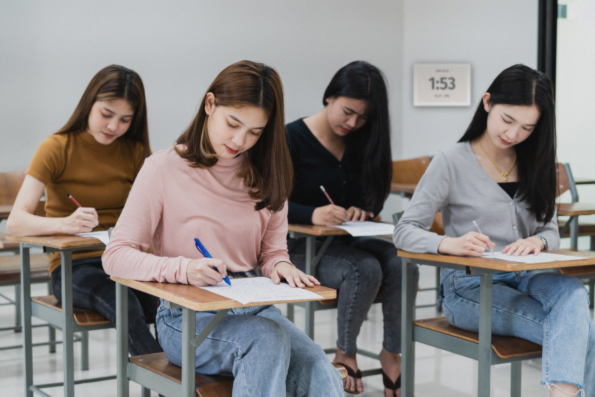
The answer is 1:53
